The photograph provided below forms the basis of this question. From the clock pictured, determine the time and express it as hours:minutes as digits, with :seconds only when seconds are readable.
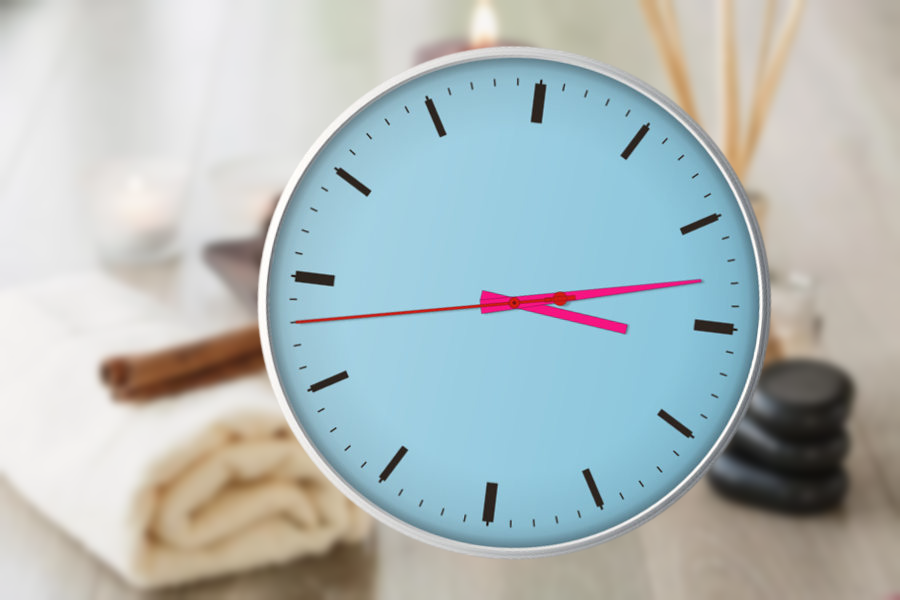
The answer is 3:12:43
